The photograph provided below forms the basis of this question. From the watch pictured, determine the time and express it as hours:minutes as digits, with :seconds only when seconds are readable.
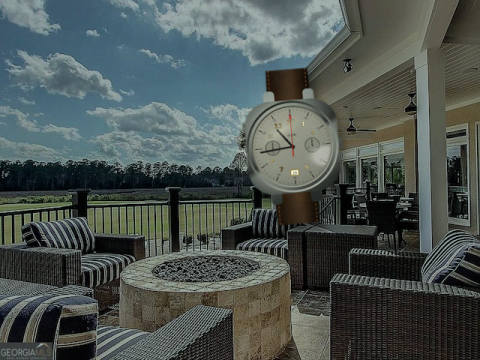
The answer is 10:44
